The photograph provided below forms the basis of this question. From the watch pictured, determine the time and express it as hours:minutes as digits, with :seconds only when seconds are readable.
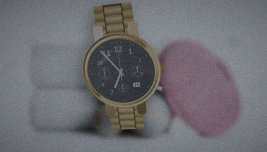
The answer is 6:54
